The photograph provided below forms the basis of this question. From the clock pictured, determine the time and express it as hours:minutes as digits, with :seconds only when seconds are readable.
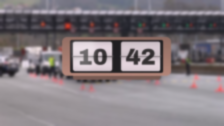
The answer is 10:42
